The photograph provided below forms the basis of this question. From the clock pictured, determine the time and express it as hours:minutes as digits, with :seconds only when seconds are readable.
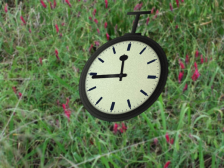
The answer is 11:44
